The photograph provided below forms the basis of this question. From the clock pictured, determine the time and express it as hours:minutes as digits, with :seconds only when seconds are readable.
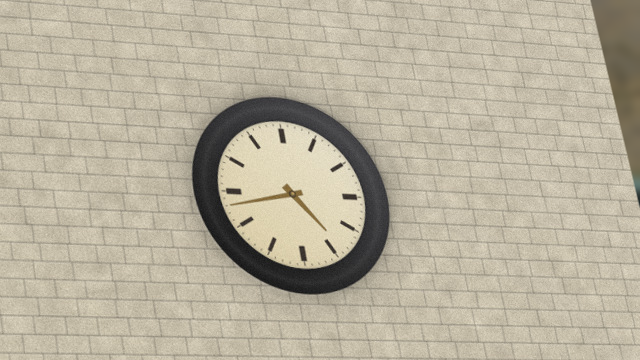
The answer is 4:43
